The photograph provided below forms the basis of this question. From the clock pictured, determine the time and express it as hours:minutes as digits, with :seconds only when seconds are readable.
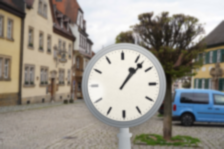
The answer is 1:07
